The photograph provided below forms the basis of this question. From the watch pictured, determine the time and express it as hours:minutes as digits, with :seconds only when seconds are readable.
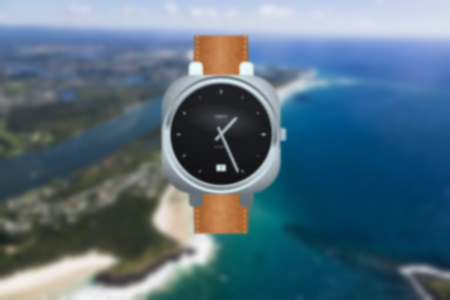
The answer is 1:26
